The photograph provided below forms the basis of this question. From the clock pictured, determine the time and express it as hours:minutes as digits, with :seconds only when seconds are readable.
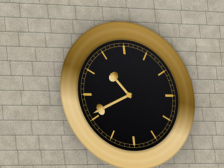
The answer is 10:41
